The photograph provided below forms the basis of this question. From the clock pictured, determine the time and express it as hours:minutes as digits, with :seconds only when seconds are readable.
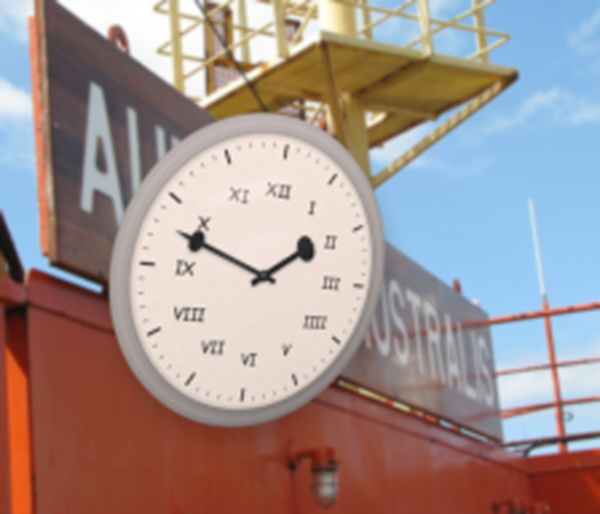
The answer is 1:48
